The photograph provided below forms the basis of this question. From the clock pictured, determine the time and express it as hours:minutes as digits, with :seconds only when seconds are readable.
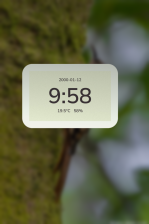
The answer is 9:58
